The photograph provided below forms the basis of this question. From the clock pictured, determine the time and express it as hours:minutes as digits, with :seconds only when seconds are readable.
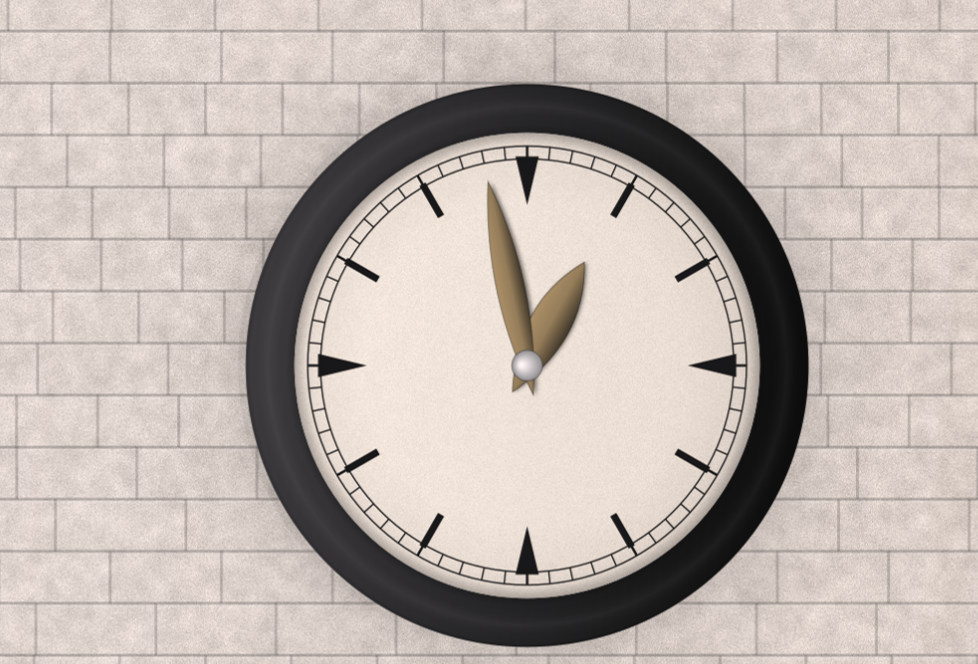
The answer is 12:58
